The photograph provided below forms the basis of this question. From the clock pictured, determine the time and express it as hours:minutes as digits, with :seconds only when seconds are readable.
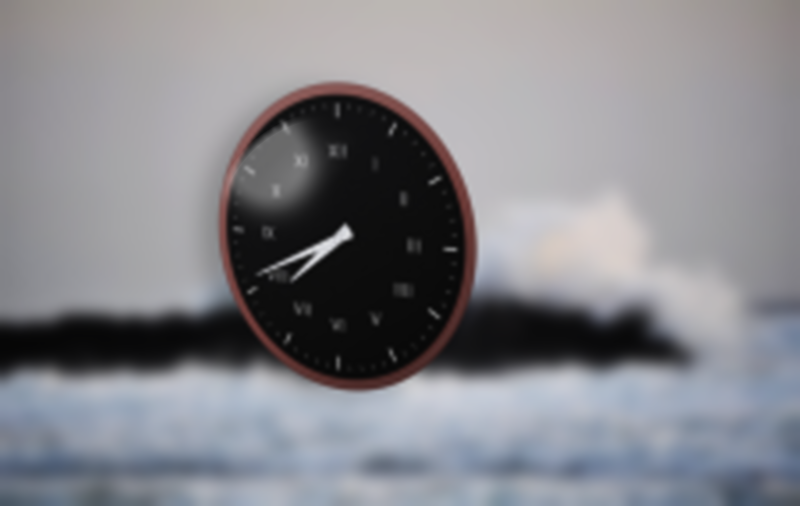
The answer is 7:41
